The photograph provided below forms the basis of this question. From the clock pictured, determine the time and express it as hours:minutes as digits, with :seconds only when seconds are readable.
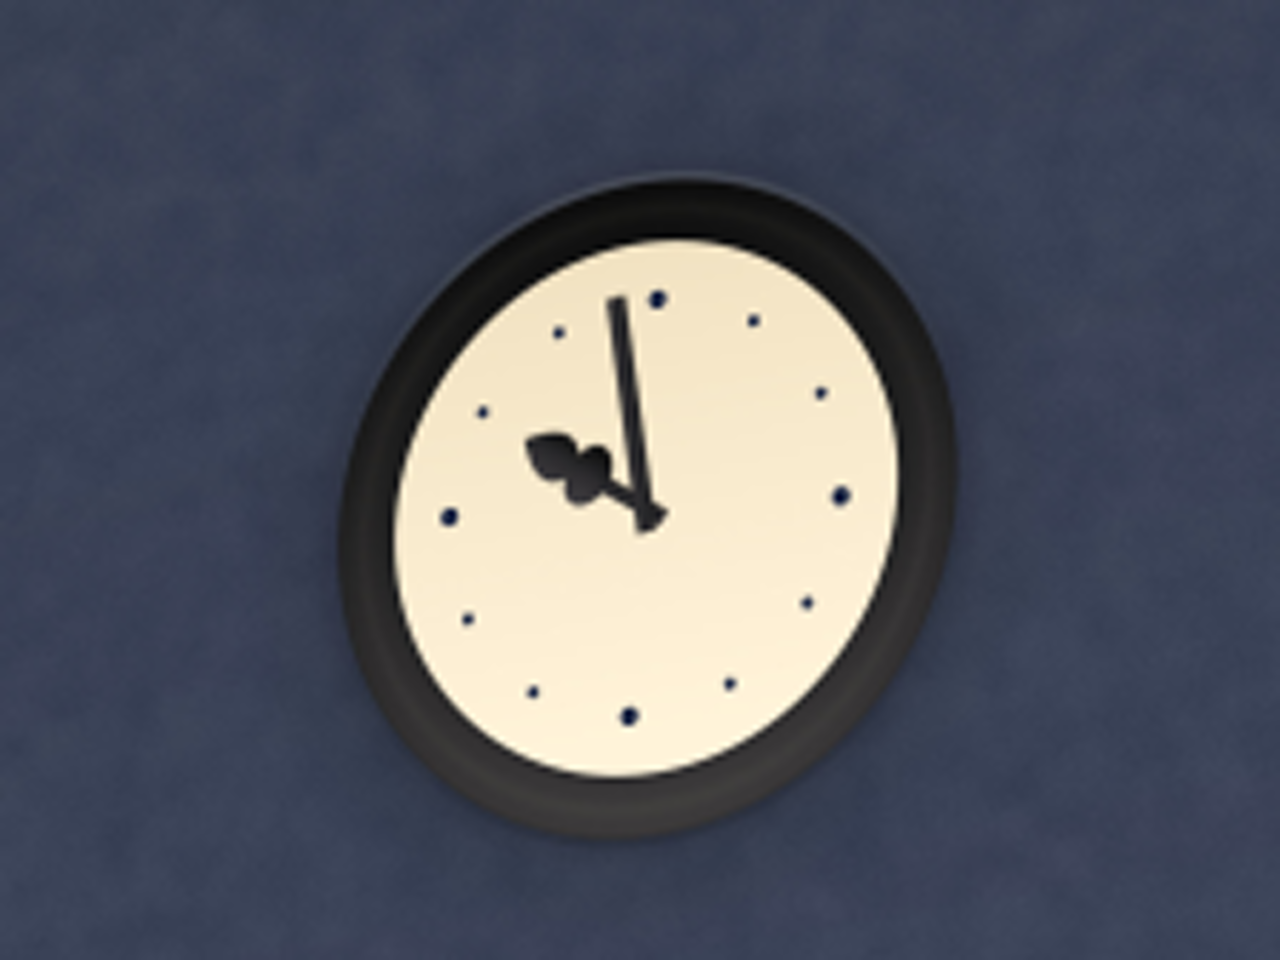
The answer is 9:58
